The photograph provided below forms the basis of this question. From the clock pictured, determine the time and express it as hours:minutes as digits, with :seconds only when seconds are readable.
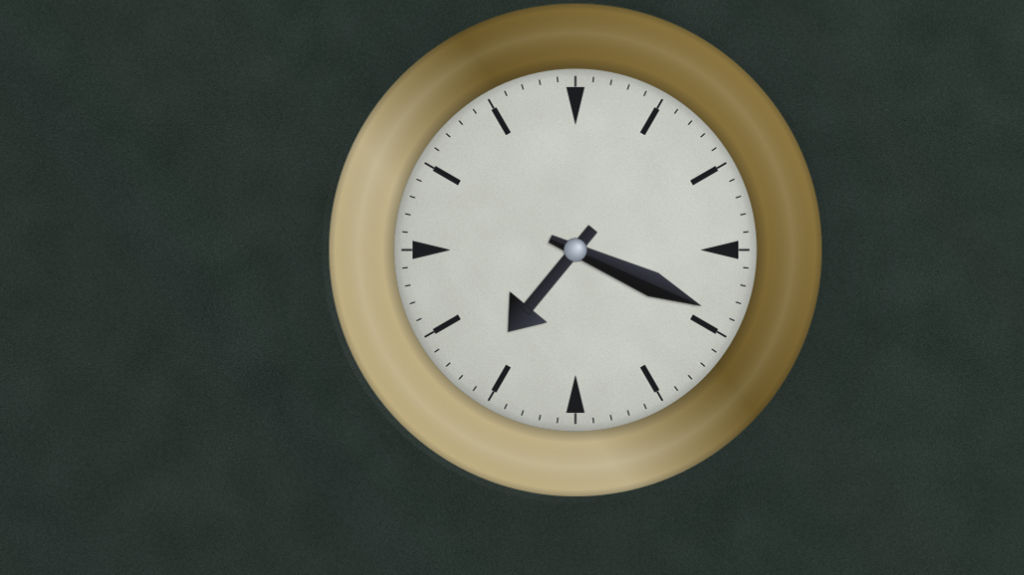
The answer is 7:19
